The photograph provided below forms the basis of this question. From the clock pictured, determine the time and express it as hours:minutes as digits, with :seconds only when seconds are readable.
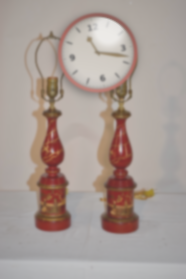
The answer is 11:18
